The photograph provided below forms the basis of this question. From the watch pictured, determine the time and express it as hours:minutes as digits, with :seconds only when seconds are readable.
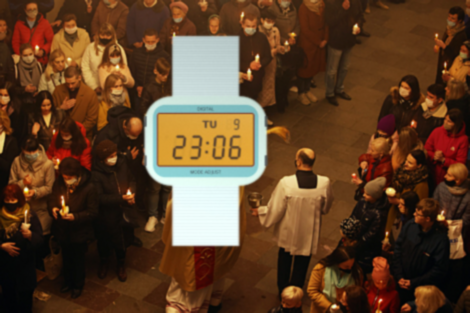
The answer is 23:06
